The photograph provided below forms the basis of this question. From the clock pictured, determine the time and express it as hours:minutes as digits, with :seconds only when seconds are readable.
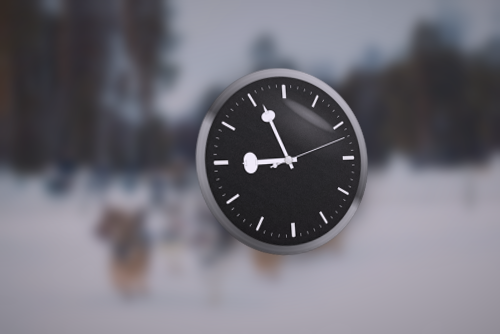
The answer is 8:56:12
